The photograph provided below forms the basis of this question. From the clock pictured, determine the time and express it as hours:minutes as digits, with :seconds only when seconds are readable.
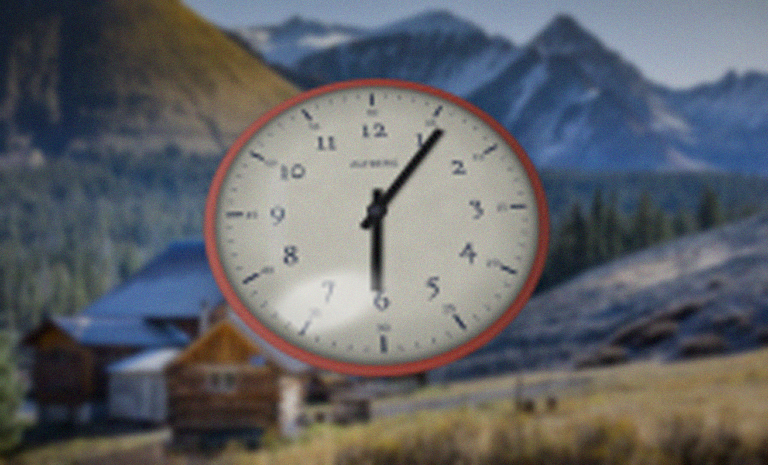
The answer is 6:06
